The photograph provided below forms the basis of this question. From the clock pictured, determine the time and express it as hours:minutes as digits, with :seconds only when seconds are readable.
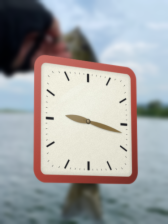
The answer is 9:17
